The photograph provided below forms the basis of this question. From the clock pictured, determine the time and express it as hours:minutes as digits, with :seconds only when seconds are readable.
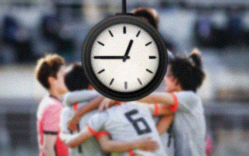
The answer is 12:45
